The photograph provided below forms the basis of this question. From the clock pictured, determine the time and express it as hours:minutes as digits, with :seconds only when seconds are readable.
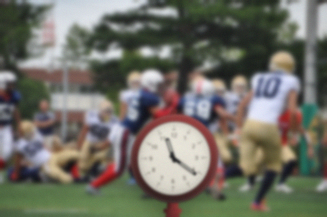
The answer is 11:21
